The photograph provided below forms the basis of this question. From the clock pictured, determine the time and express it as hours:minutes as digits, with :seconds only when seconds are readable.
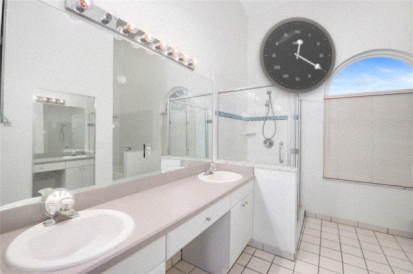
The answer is 12:20
